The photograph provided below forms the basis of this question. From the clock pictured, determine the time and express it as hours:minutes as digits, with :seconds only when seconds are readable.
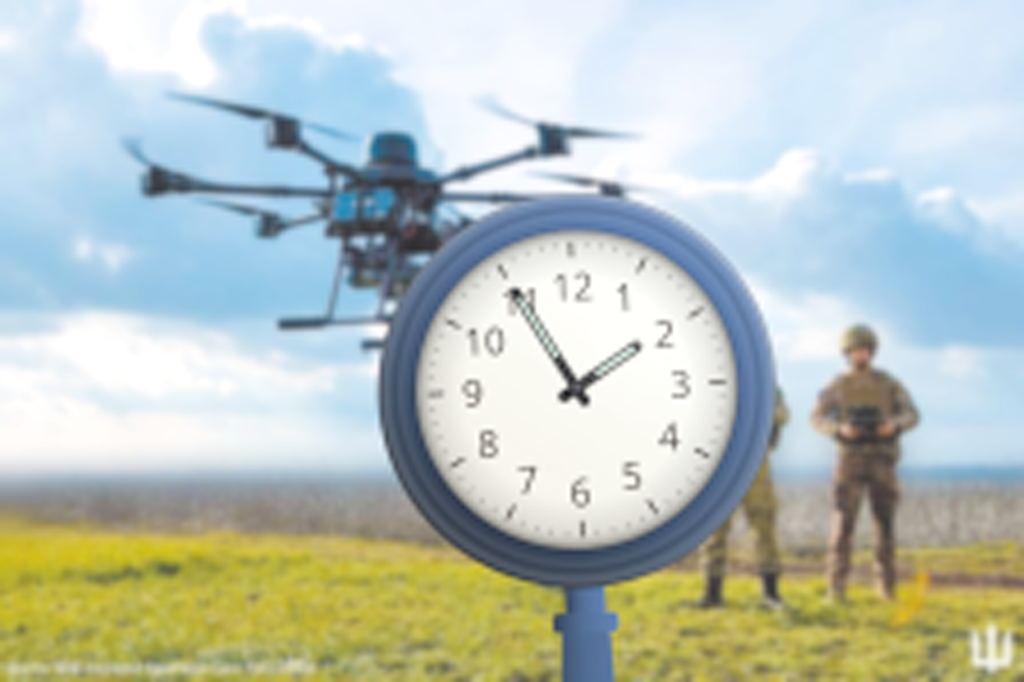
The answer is 1:55
